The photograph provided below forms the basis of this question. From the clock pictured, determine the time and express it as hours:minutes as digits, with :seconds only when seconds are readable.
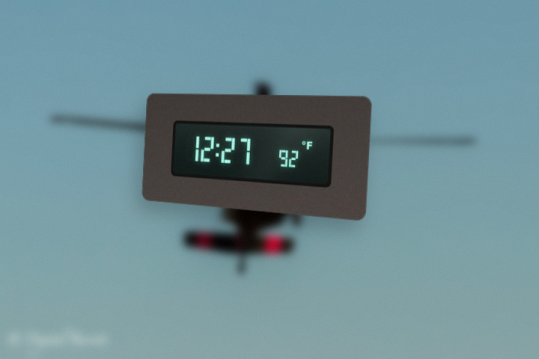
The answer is 12:27
